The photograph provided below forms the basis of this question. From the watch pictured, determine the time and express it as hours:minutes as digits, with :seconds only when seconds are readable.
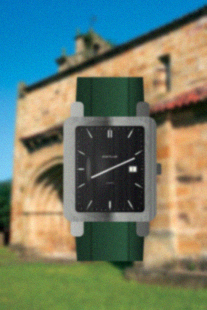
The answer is 8:11
